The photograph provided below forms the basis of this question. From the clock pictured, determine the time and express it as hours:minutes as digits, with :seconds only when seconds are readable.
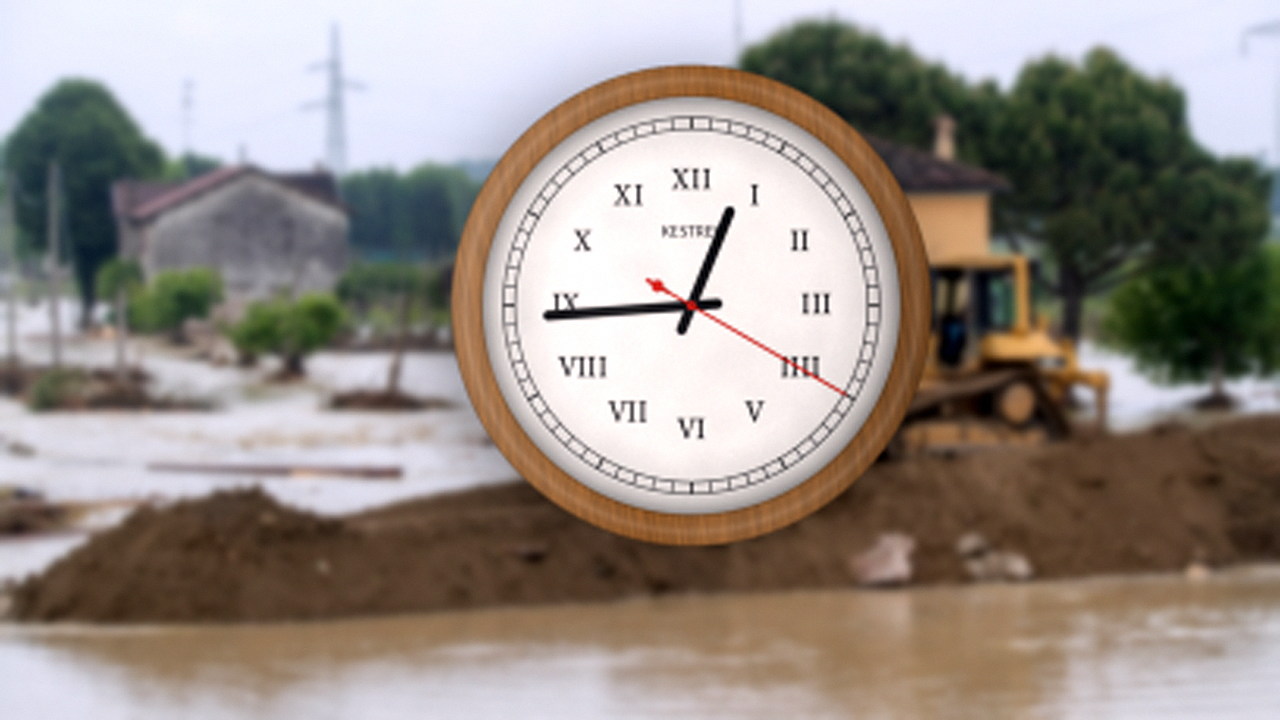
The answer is 12:44:20
